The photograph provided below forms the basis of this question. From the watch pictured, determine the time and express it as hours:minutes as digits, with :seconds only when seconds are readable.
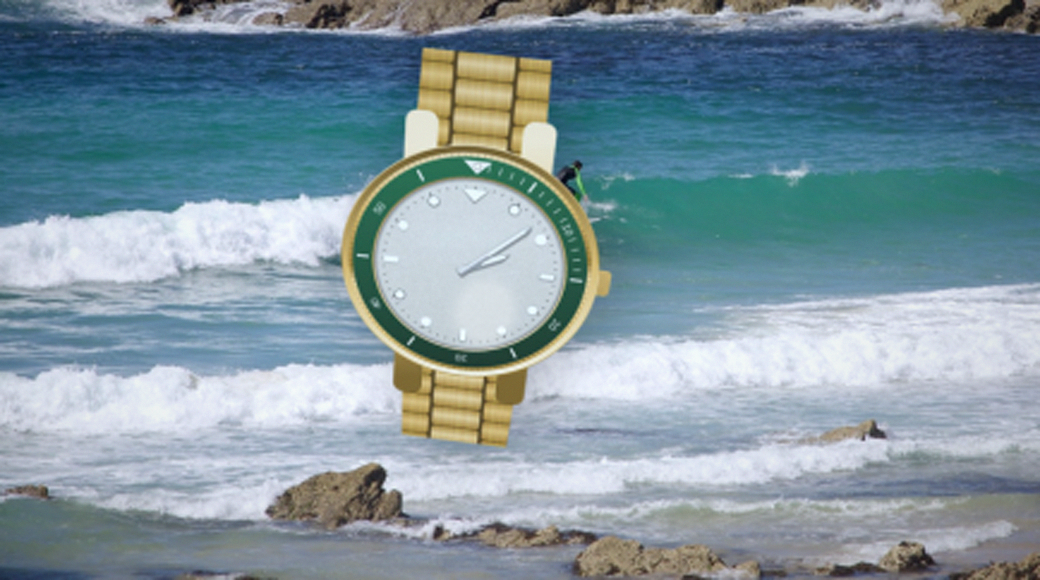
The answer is 2:08
